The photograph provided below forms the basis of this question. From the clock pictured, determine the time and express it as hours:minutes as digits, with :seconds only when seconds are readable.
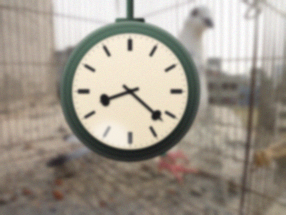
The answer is 8:22
